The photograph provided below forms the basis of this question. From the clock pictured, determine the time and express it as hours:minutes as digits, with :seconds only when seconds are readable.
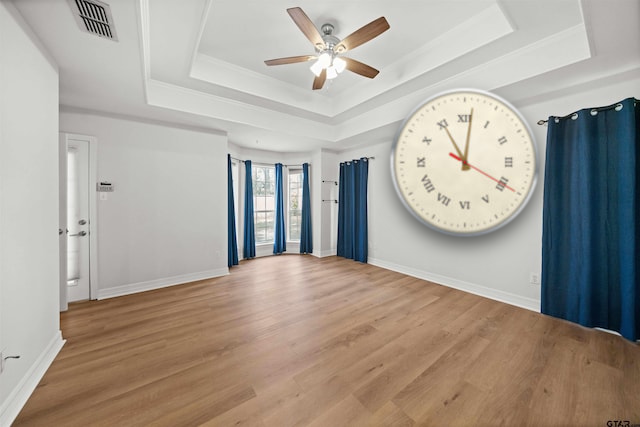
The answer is 11:01:20
